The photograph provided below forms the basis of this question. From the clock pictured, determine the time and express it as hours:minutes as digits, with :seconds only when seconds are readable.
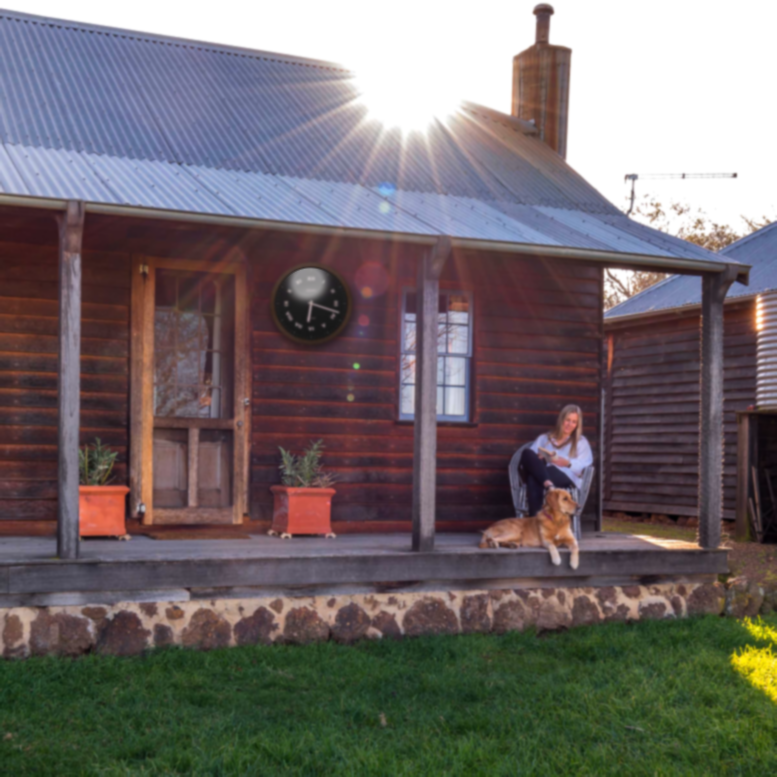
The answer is 6:18
